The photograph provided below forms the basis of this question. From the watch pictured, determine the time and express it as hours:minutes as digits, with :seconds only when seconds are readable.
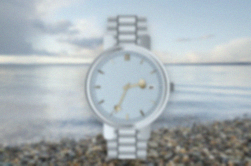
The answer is 2:34
